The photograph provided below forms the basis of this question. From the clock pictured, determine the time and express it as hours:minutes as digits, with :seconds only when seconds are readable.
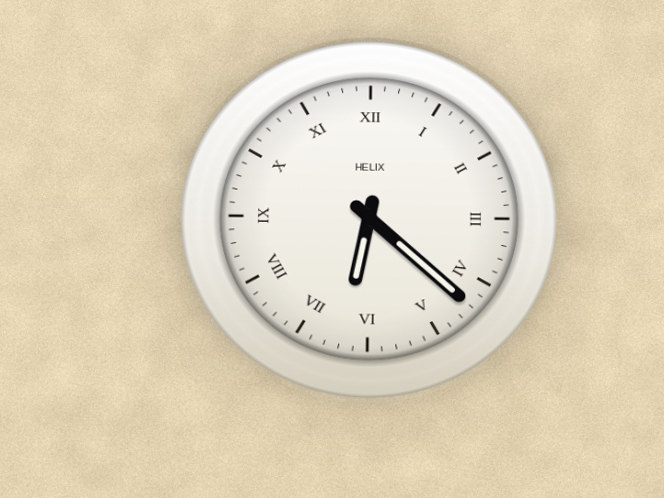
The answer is 6:22
